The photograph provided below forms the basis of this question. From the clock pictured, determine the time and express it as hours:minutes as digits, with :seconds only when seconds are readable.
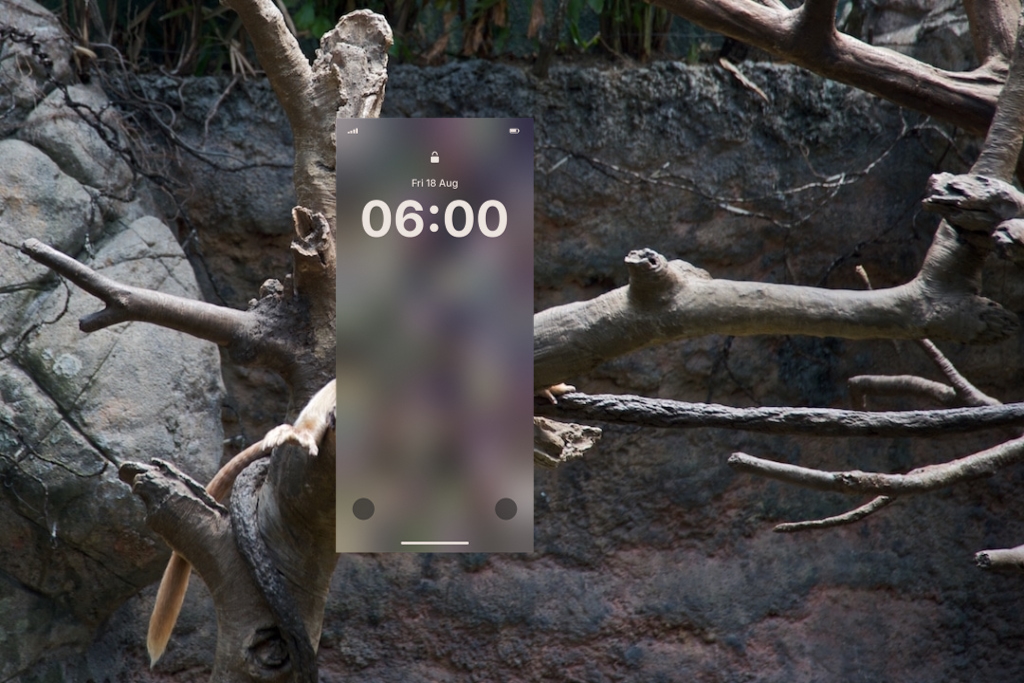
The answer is 6:00
